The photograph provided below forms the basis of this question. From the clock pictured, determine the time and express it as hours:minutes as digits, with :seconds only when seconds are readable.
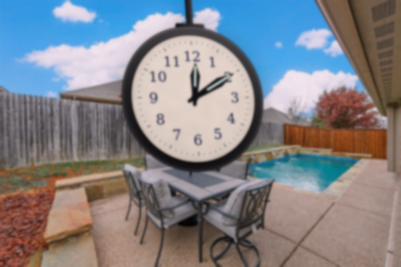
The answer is 12:10
